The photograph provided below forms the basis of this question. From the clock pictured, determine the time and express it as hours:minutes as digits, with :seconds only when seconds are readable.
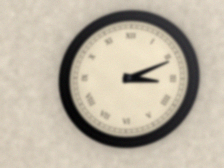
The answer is 3:11
